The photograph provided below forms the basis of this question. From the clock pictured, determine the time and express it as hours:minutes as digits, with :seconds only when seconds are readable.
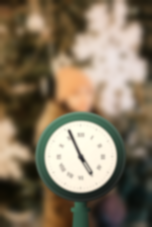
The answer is 4:56
